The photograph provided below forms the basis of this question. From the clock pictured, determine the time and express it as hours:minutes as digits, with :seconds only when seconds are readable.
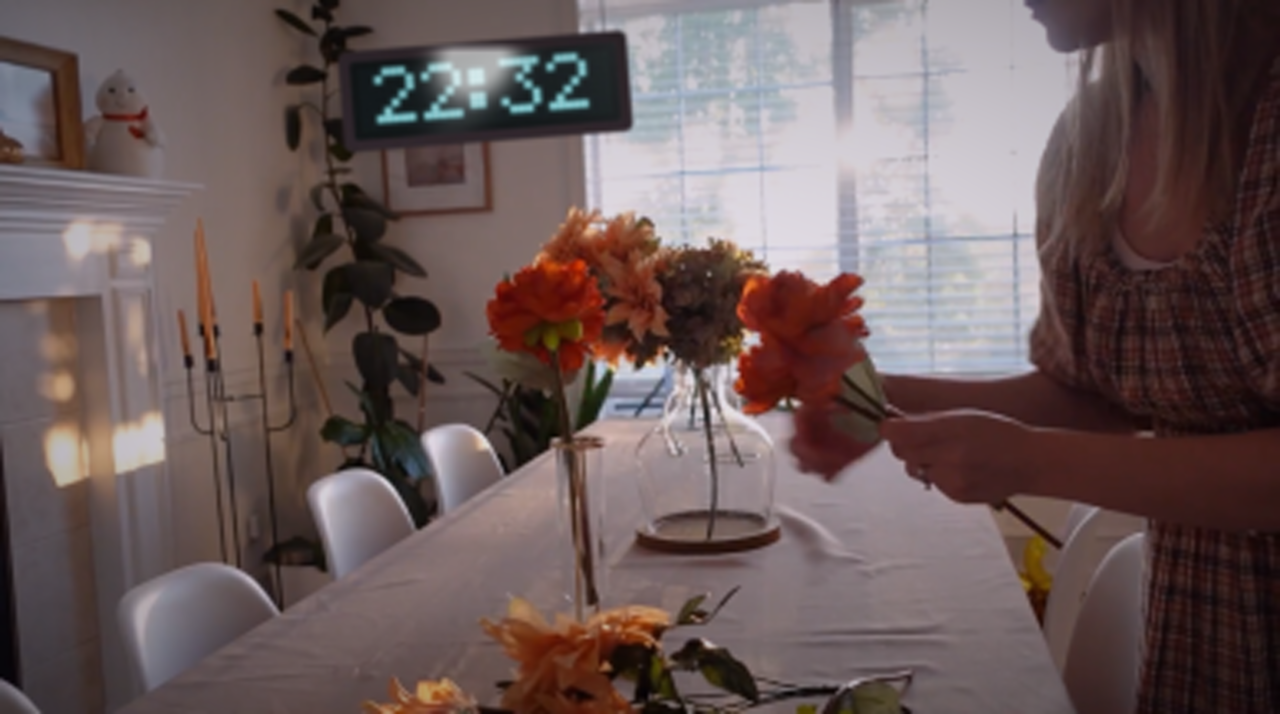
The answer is 22:32
